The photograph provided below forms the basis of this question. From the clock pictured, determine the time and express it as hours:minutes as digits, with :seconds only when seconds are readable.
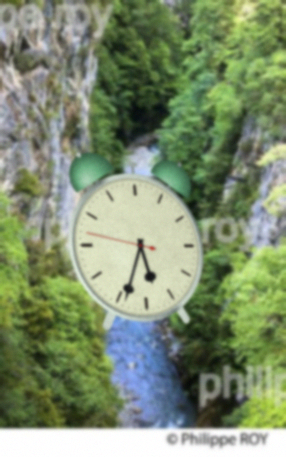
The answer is 5:33:47
